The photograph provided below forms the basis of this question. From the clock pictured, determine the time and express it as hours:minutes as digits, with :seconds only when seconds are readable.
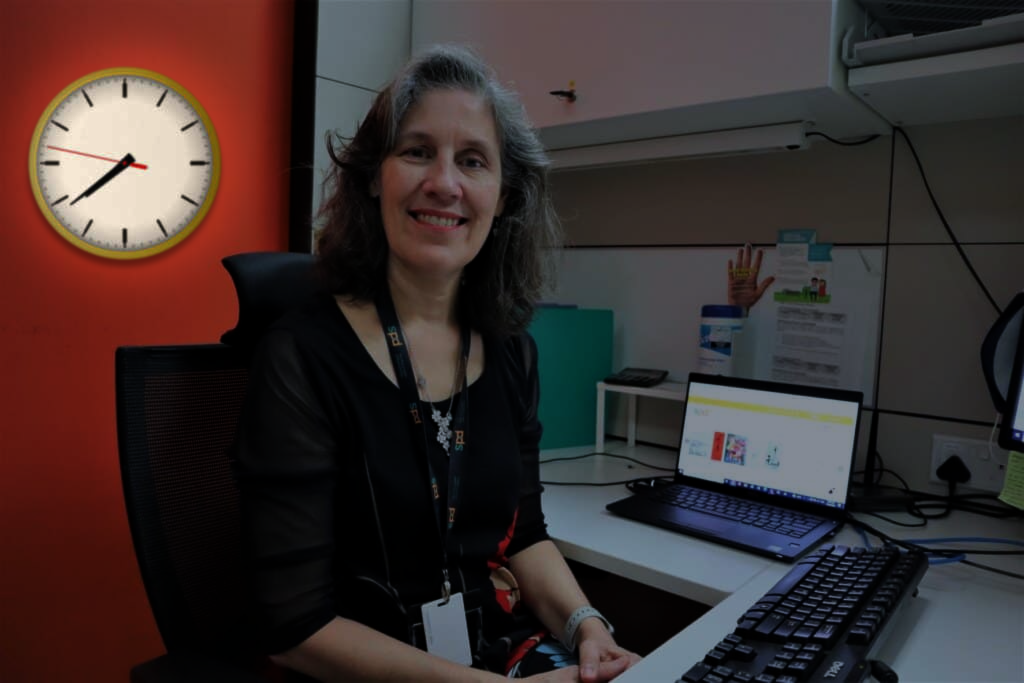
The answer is 7:38:47
